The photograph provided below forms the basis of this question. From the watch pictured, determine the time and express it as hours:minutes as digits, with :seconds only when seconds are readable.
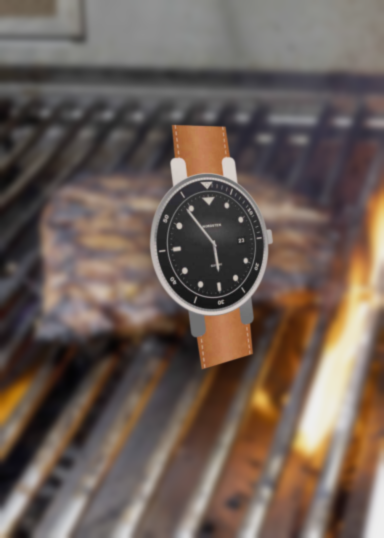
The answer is 5:54
